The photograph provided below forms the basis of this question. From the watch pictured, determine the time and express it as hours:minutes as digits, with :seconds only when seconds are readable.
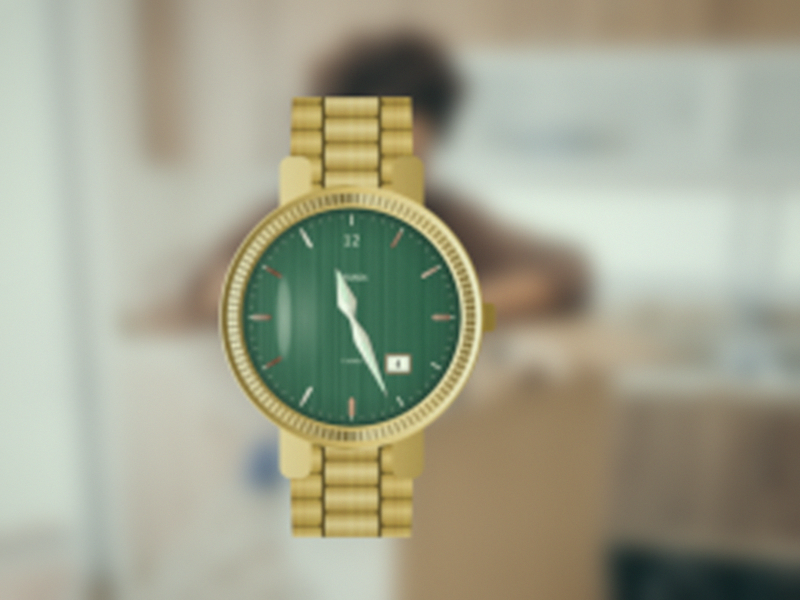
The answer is 11:26
